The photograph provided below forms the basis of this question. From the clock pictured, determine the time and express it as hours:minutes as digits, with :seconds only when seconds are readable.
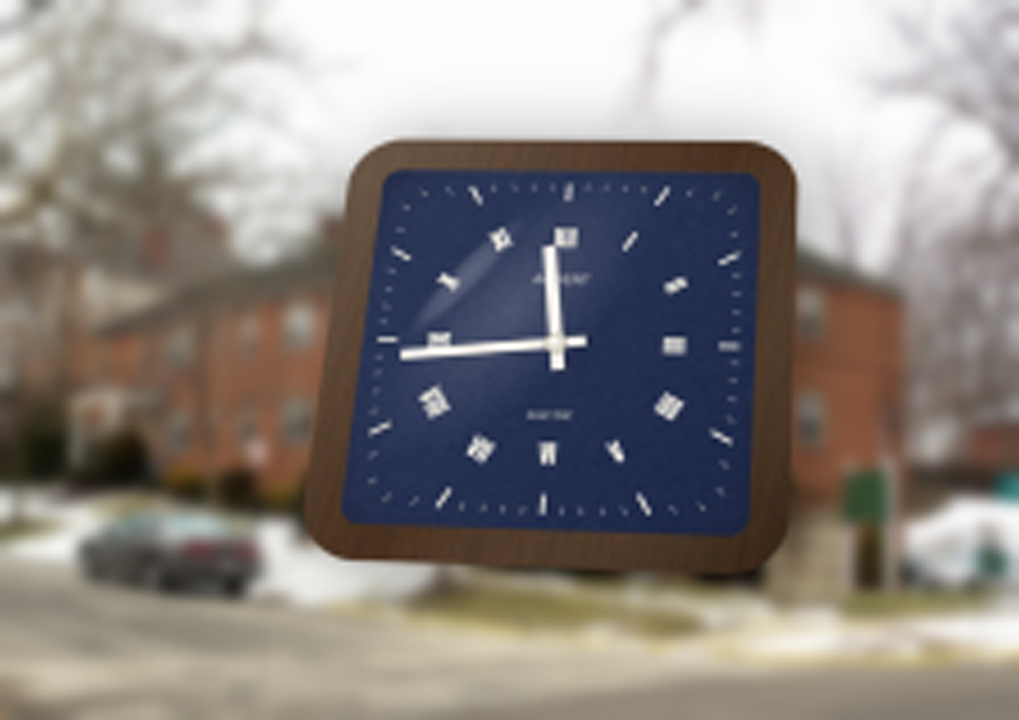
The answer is 11:44
